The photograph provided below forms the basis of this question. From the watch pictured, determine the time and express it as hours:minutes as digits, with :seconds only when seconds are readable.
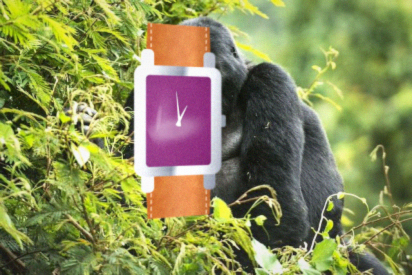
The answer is 12:59
